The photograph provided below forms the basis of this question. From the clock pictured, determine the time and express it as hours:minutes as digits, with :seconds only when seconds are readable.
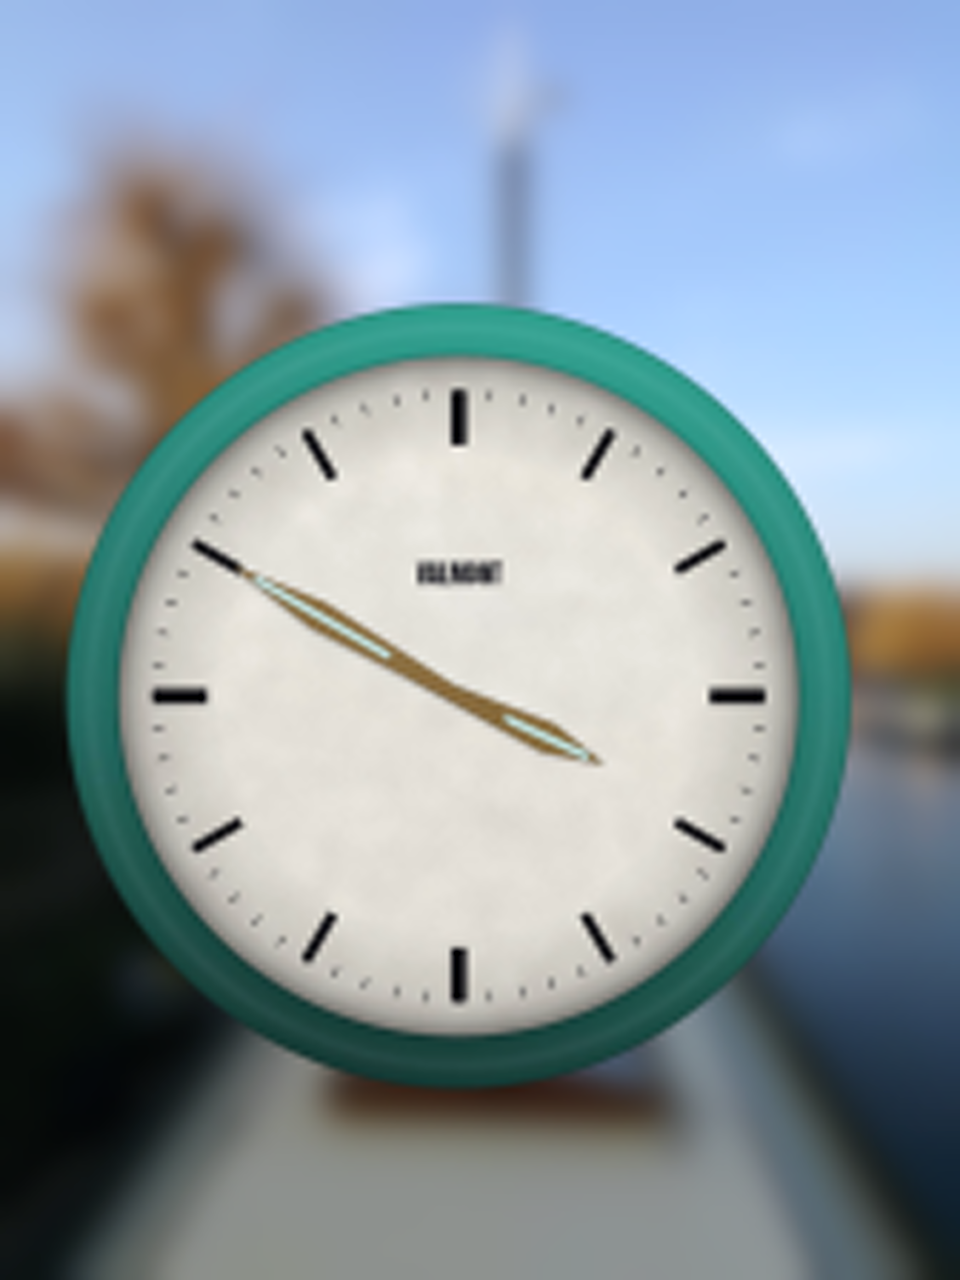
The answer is 3:50
